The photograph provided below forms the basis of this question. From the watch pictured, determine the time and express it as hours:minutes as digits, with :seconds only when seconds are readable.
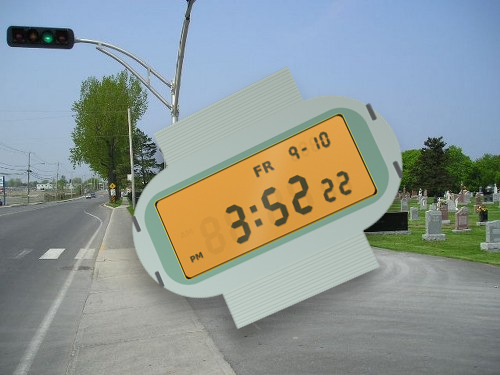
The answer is 3:52:22
